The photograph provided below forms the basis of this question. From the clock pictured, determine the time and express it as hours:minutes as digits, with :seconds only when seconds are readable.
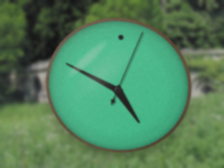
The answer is 4:49:03
